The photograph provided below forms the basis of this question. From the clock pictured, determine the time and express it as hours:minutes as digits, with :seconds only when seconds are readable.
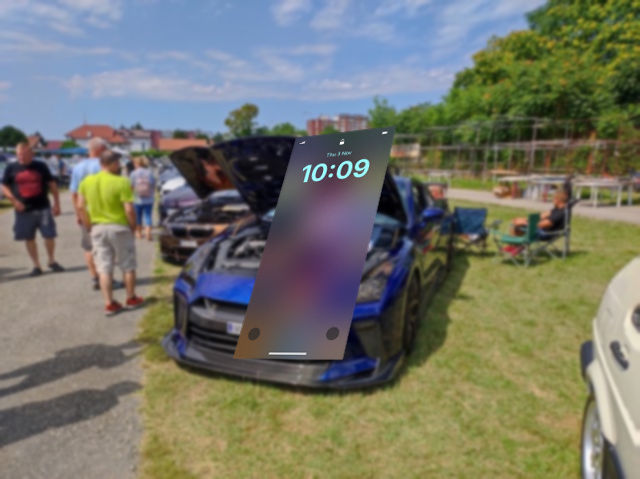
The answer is 10:09
